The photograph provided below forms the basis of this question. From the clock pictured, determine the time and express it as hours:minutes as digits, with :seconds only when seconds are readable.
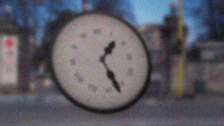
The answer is 1:27
